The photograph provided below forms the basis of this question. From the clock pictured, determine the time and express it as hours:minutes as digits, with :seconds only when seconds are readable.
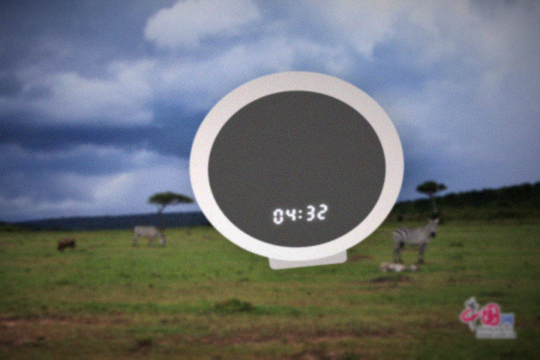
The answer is 4:32
